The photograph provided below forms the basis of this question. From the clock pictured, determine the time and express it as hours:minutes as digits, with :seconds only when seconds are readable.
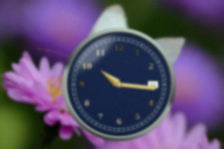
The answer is 10:16
